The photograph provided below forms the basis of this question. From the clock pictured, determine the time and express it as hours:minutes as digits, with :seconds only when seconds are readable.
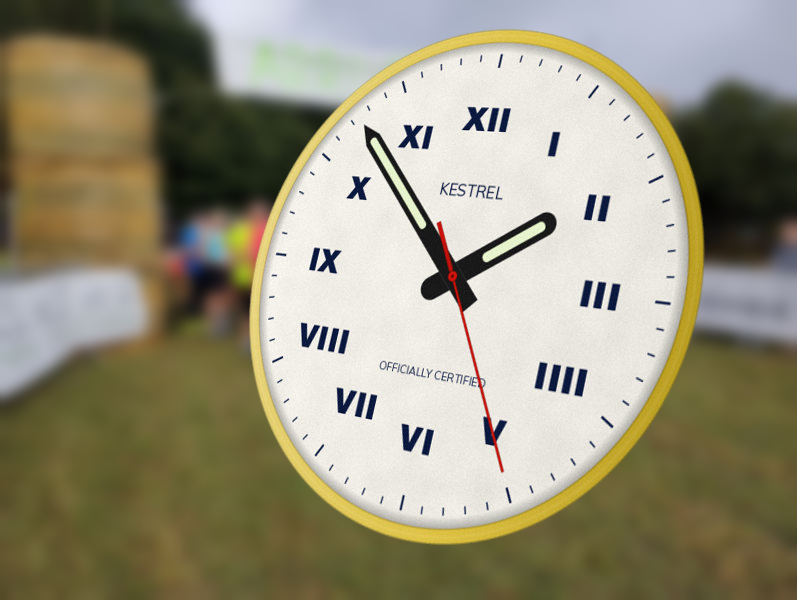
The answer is 1:52:25
